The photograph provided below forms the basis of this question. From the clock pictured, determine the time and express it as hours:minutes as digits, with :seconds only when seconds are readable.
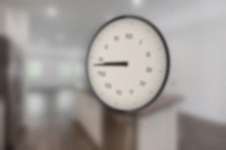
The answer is 8:43
